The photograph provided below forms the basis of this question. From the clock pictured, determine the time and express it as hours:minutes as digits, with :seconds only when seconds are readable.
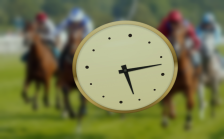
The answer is 5:12
